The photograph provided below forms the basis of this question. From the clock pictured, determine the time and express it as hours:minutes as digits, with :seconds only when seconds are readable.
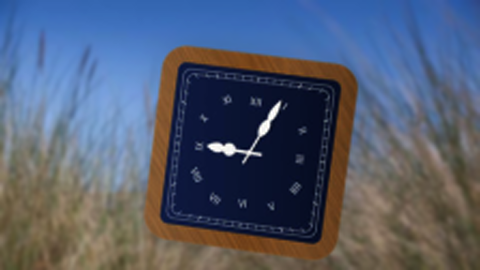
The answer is 9:04
